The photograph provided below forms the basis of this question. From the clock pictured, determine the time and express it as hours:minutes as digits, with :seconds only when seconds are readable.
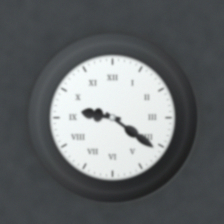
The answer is 9:21
